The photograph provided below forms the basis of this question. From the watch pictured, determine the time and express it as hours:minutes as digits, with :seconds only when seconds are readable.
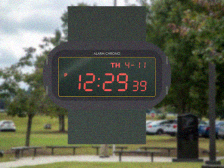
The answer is 12:29:39
